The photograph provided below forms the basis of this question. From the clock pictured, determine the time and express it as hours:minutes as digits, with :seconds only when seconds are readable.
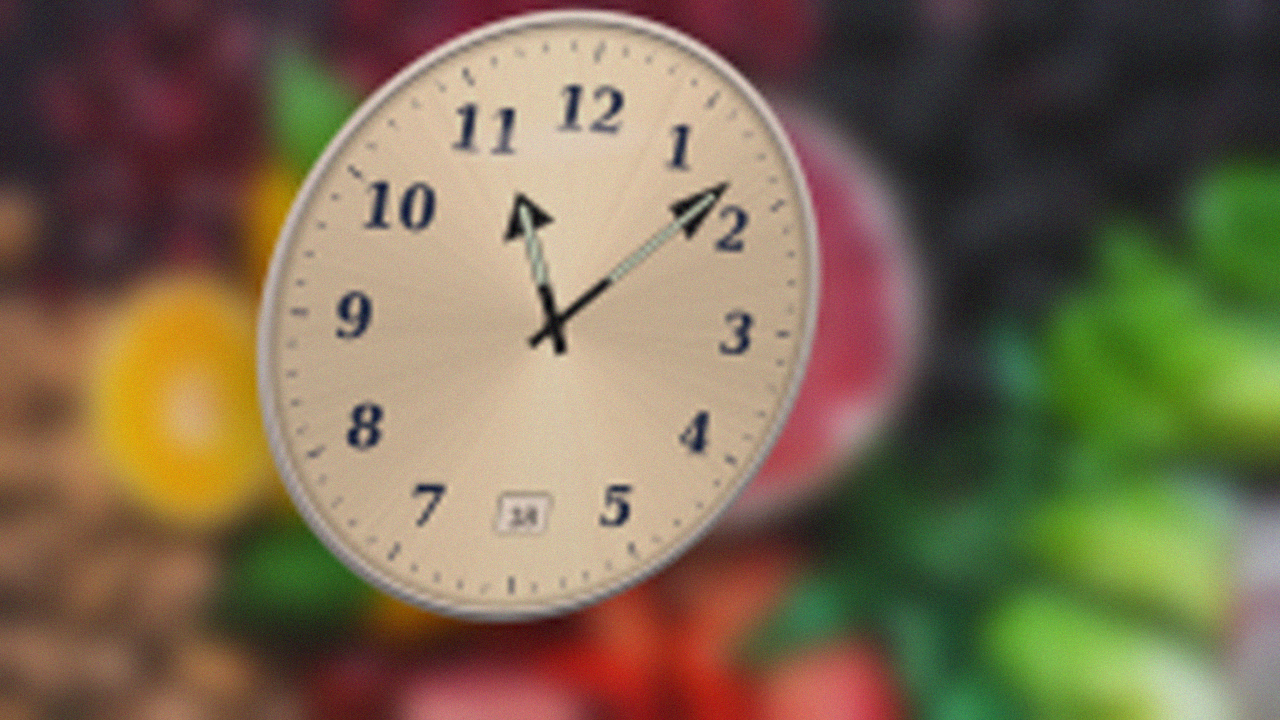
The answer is 11:08
